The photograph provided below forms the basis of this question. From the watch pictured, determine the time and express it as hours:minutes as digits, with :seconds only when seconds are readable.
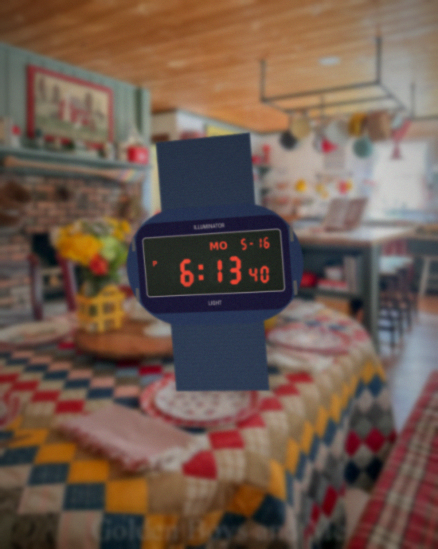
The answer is 6:13:40
